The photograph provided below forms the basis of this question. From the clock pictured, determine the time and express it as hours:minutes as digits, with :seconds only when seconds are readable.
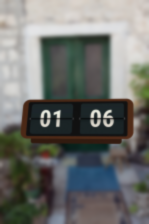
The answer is 1:06
